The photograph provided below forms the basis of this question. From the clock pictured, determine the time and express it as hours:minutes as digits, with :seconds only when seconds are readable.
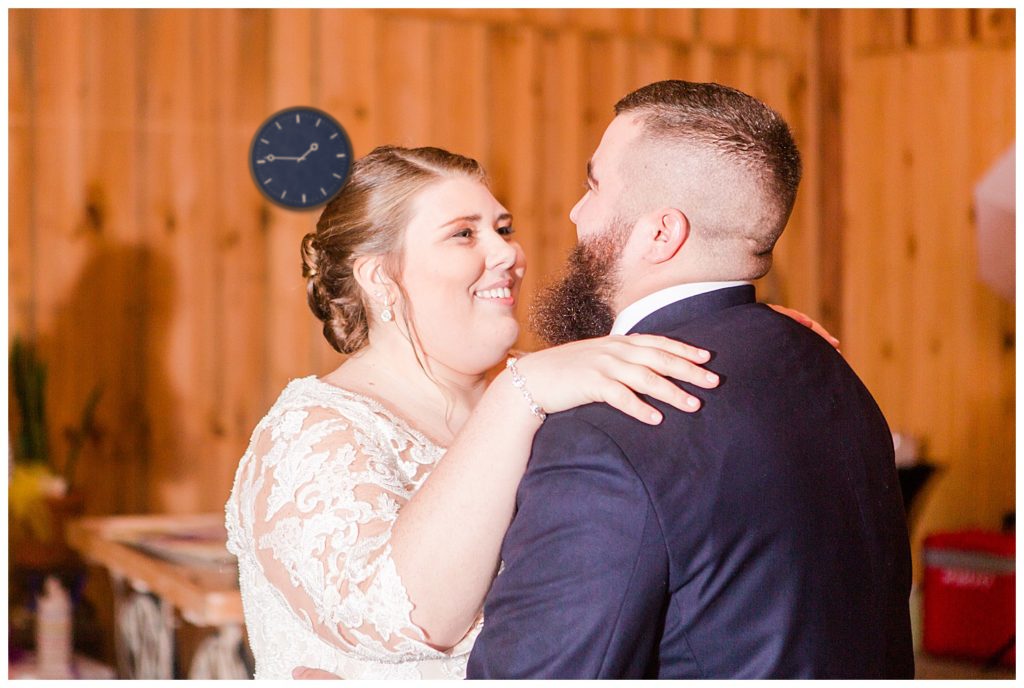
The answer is 1:46
